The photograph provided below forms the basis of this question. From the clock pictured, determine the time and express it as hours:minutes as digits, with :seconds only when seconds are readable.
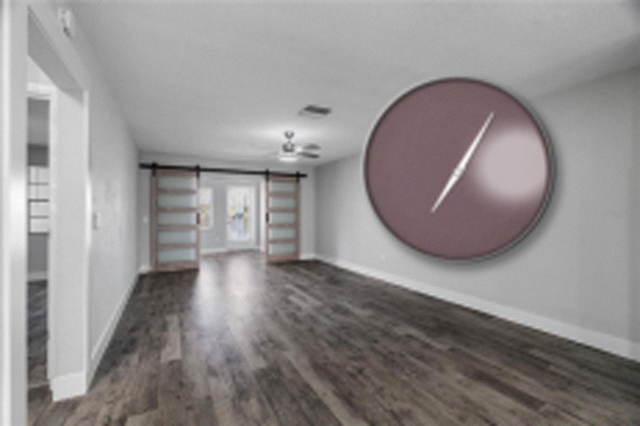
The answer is 7:05
